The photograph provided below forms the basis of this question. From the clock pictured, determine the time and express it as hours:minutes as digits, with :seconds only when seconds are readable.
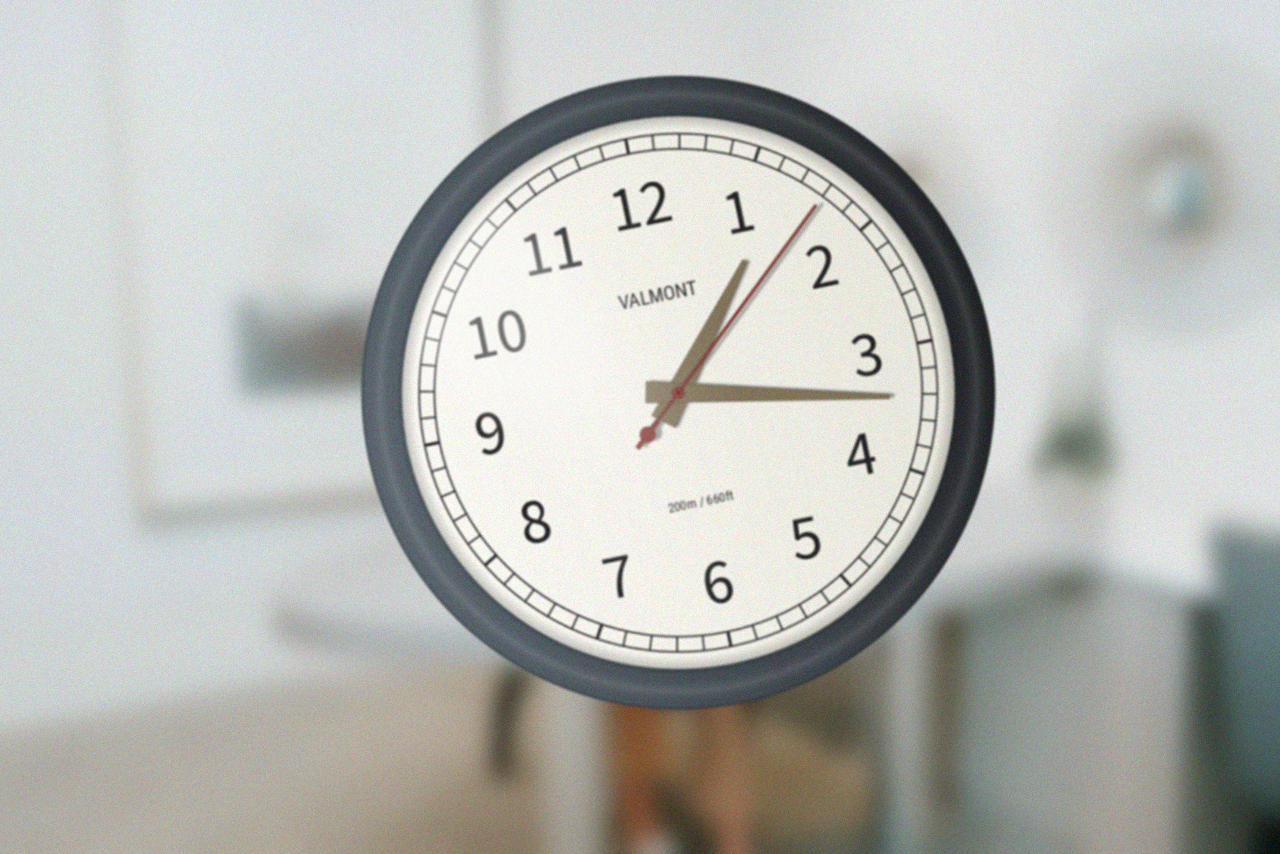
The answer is 1:17:08
